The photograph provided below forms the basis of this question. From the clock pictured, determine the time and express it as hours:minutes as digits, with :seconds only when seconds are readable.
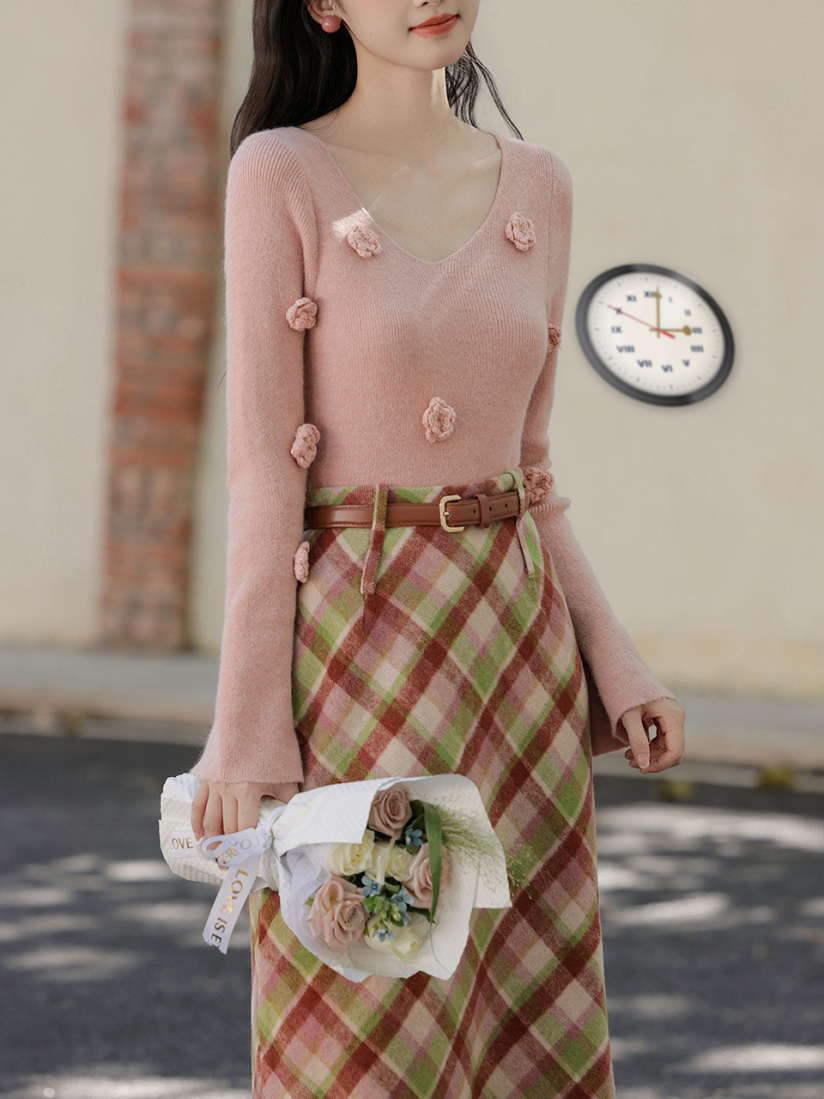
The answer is 3:01:50
